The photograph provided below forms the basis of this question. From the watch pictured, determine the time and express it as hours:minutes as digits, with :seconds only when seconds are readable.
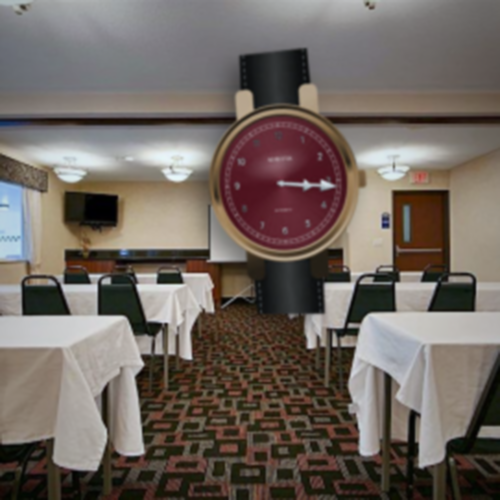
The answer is 3:16
